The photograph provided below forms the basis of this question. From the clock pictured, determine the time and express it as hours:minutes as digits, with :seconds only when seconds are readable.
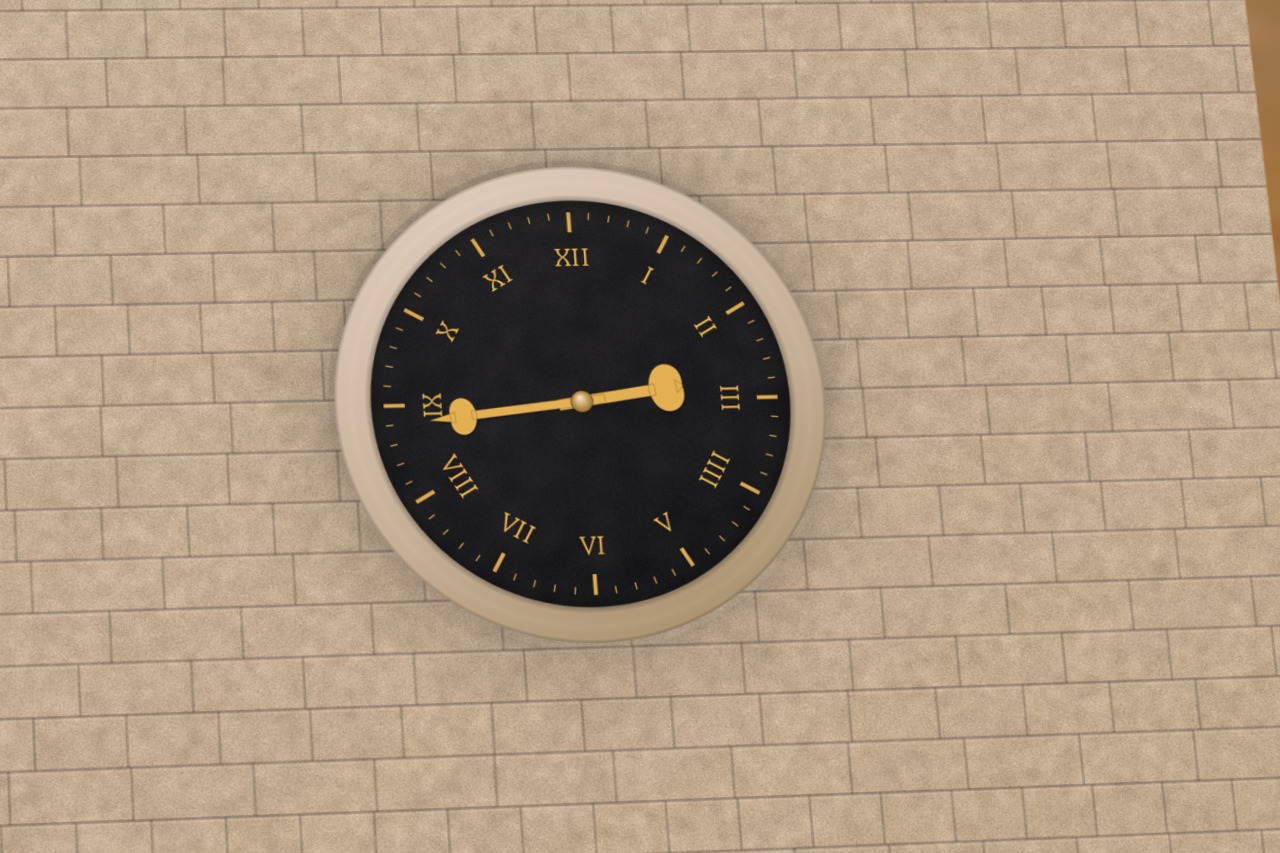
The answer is 2:44
